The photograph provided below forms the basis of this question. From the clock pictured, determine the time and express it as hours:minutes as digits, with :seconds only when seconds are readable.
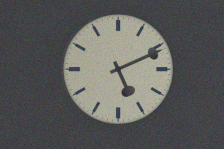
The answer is 5:11
